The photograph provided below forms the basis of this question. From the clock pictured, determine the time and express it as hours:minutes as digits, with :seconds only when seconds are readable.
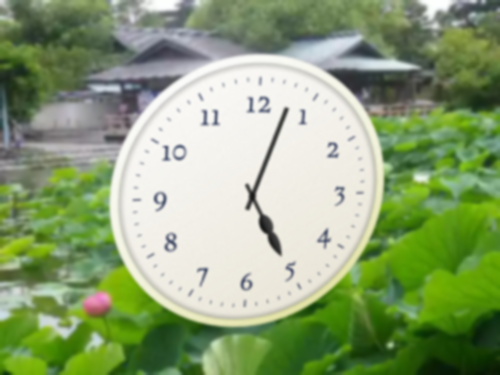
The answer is 5:03
